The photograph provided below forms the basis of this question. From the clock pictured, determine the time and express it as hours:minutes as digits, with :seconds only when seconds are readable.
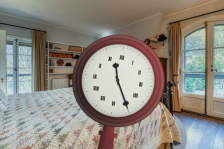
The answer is 11:25
